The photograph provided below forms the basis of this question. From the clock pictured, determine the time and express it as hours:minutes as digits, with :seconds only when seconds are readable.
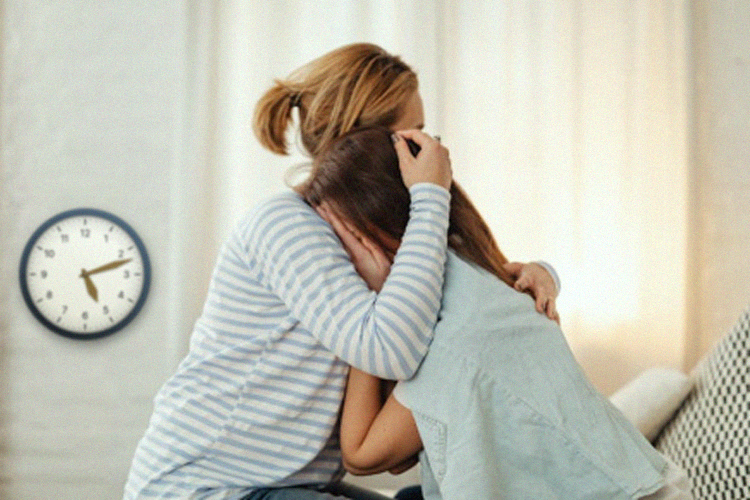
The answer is 5:12
